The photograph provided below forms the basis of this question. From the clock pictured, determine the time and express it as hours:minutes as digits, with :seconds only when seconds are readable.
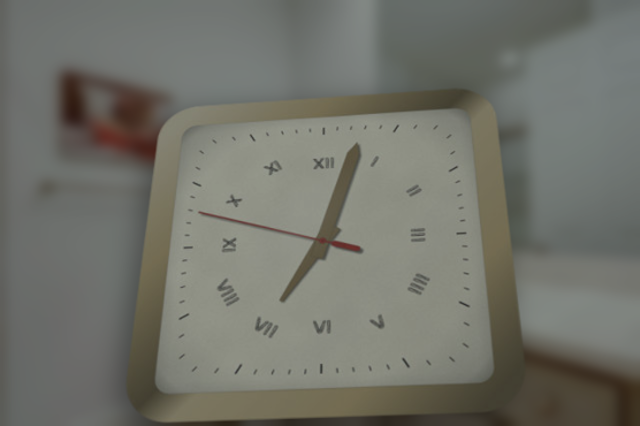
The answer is 7:02:48
